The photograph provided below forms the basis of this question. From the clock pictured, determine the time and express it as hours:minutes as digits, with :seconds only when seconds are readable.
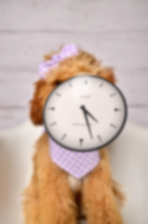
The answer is 4:27
